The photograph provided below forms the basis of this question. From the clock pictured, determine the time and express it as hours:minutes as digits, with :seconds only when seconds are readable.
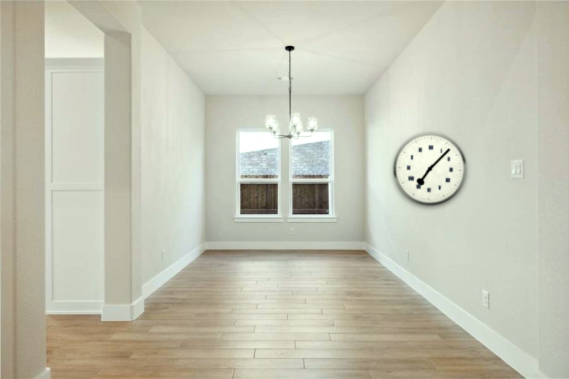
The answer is 7:07
